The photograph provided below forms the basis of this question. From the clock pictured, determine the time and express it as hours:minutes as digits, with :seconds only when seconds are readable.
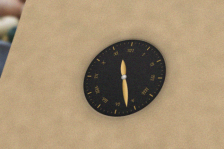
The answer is 11:27
